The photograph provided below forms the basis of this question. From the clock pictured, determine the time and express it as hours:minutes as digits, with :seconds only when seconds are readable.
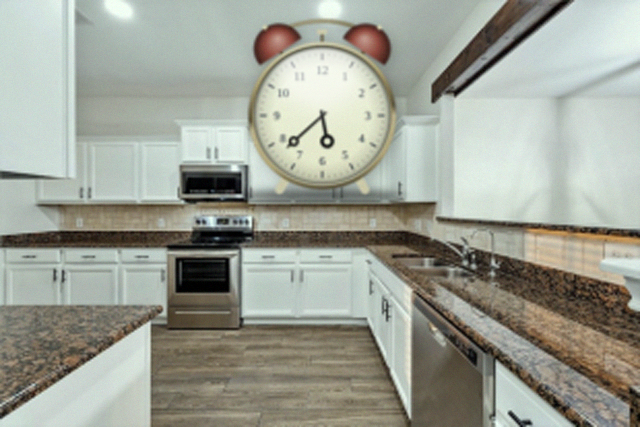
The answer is 5:38
